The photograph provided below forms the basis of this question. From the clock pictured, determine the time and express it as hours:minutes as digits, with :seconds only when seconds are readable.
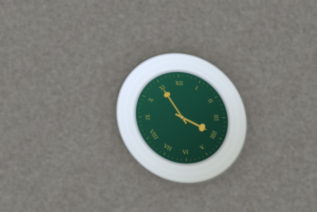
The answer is 3:55
